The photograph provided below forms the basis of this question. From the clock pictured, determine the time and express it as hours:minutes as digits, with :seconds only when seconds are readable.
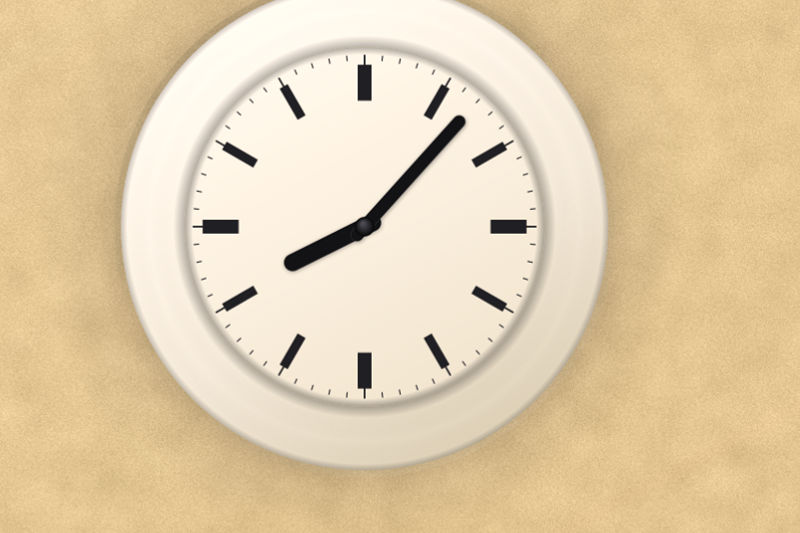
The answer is 8:07
